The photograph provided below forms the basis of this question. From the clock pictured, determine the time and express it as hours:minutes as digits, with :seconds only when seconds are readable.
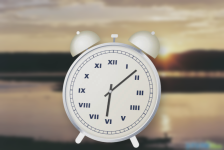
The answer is 6:08
